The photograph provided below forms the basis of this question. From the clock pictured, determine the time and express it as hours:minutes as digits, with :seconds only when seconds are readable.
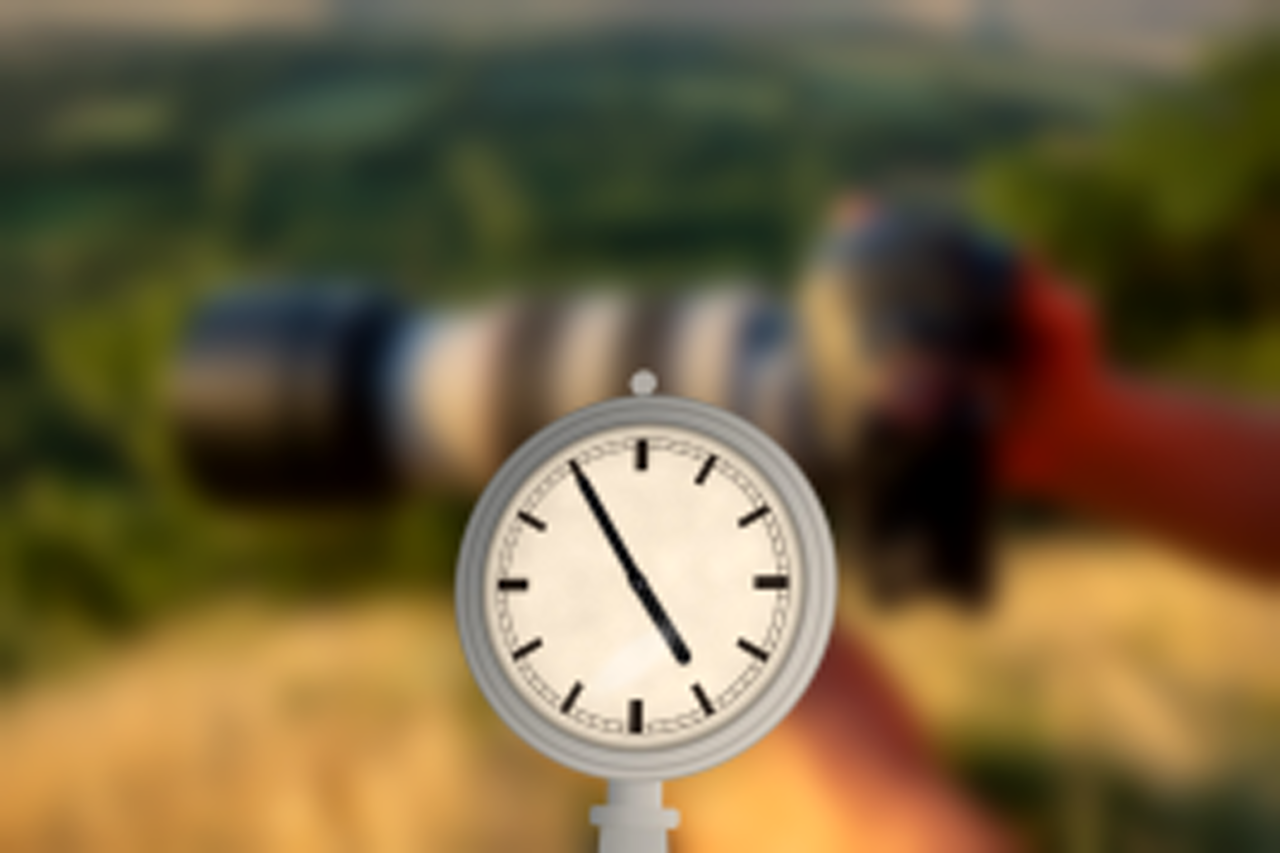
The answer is 4:55
